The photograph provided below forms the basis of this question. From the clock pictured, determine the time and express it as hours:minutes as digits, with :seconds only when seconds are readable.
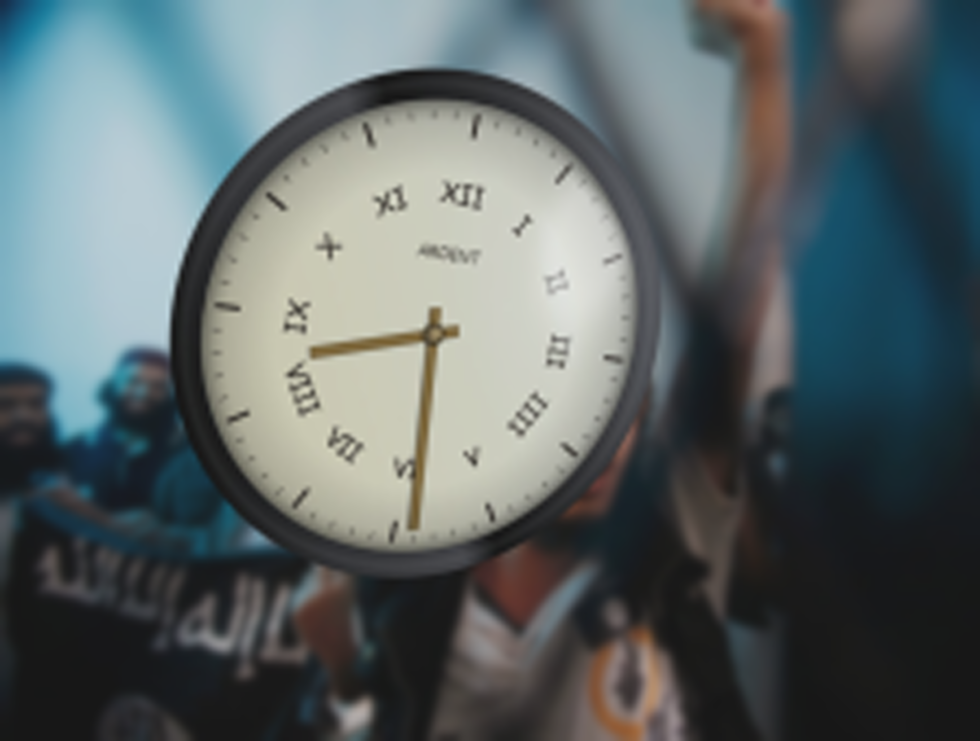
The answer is 8:29
